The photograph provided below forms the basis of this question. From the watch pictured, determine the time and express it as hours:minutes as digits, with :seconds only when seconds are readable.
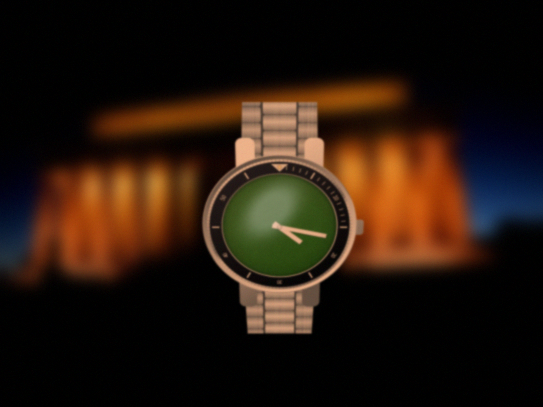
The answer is 4:17
